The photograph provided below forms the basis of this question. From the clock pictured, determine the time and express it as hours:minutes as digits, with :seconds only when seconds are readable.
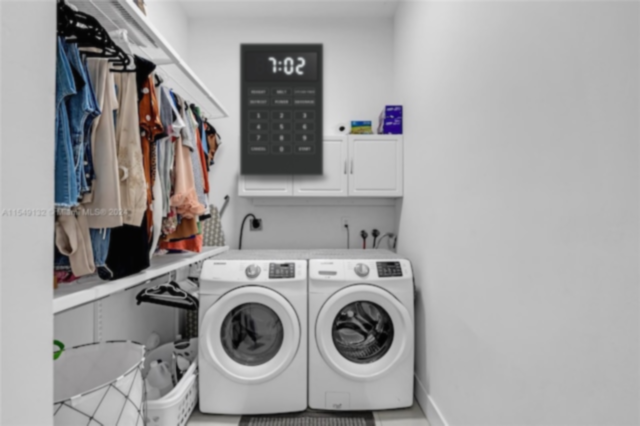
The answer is 7:02
